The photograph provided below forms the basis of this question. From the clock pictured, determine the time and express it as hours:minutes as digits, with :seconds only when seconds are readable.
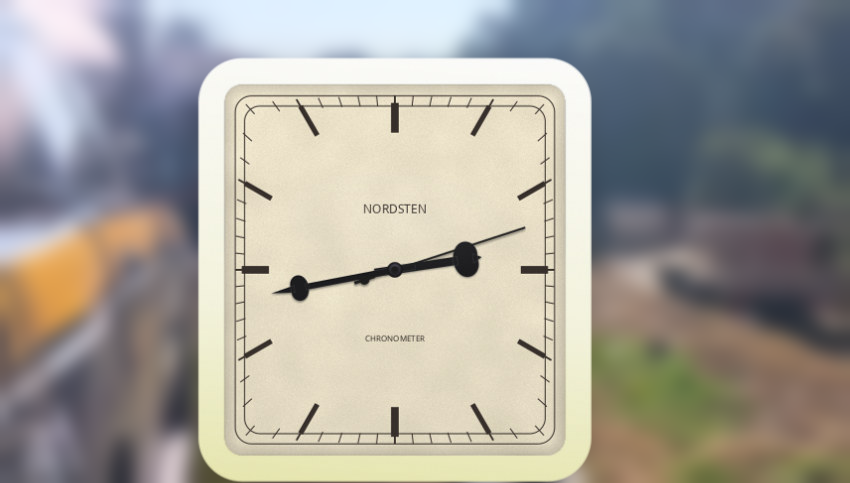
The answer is 2:43:12
